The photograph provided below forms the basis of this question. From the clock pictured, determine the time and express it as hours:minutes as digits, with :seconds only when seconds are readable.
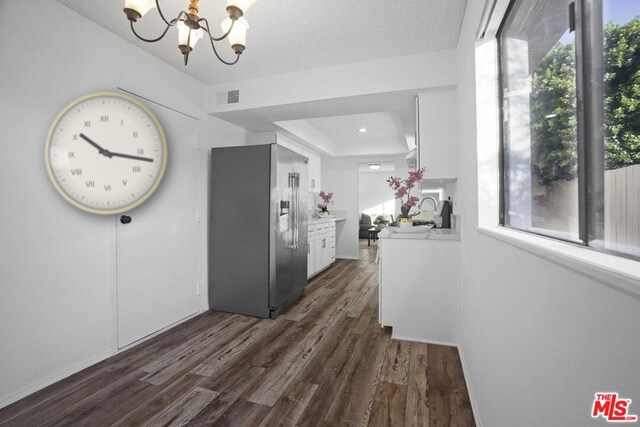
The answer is 10:17
